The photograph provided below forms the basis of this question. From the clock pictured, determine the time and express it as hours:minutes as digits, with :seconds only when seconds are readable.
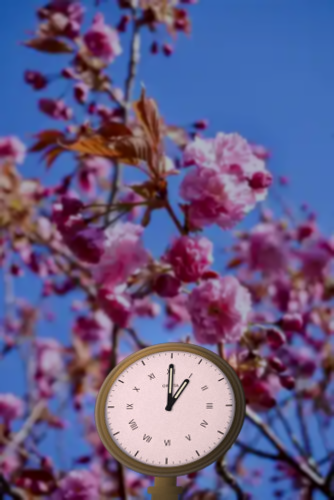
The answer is 1:00
